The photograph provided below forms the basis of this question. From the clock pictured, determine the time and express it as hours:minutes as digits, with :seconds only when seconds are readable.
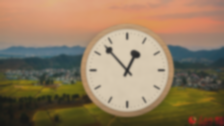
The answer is 12:53
